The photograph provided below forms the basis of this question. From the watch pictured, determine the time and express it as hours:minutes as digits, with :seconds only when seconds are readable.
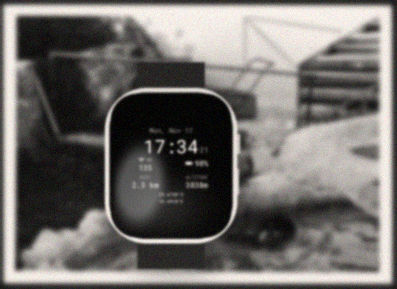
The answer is 17:34
